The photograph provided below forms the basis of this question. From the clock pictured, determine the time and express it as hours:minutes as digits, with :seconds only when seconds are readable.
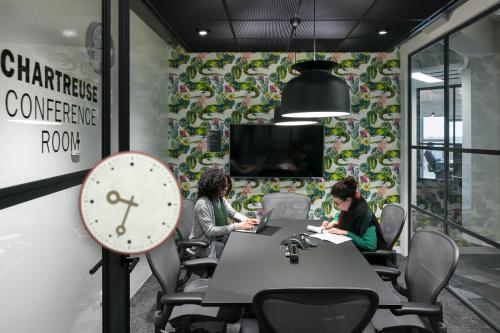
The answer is 9:33
